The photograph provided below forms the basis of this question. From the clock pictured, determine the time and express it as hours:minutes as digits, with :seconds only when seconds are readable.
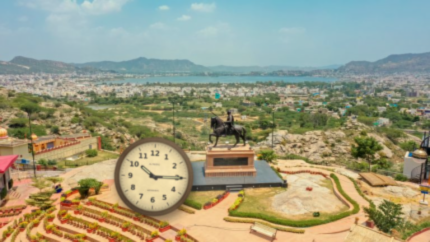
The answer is 10:15
